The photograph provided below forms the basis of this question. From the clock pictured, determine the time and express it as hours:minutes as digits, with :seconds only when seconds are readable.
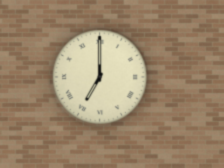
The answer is 7:00
